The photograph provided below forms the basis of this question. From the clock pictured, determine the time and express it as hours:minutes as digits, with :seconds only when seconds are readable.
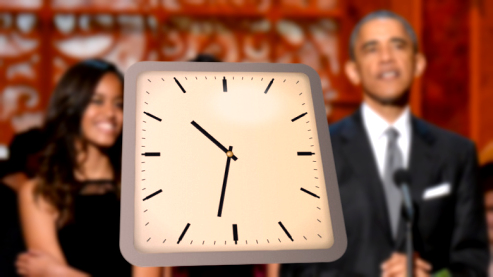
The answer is 10:32
